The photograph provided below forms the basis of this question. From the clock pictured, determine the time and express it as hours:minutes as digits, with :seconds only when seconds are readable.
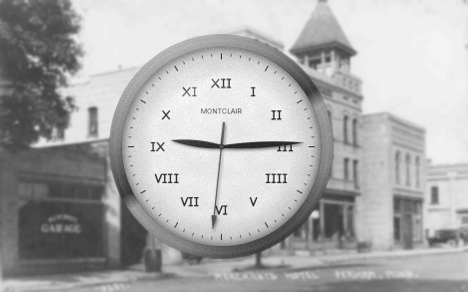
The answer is 9:14:31
